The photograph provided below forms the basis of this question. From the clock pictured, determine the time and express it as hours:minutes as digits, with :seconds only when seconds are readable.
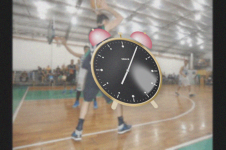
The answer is 7:05
